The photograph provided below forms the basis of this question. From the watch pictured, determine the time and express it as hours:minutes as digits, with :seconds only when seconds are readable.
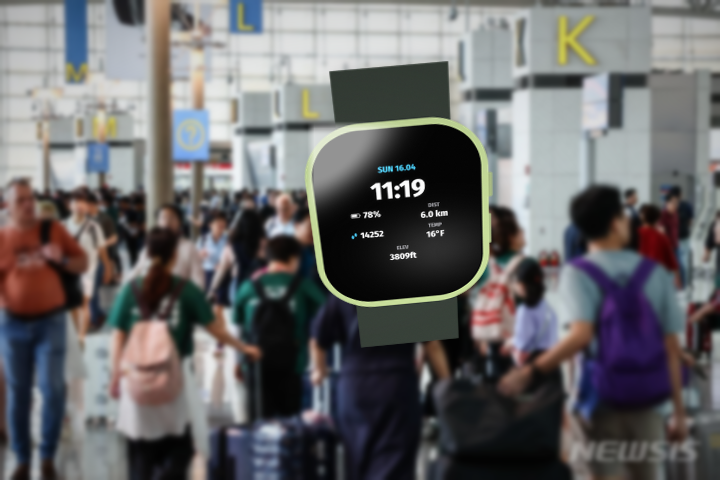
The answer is 11:19
